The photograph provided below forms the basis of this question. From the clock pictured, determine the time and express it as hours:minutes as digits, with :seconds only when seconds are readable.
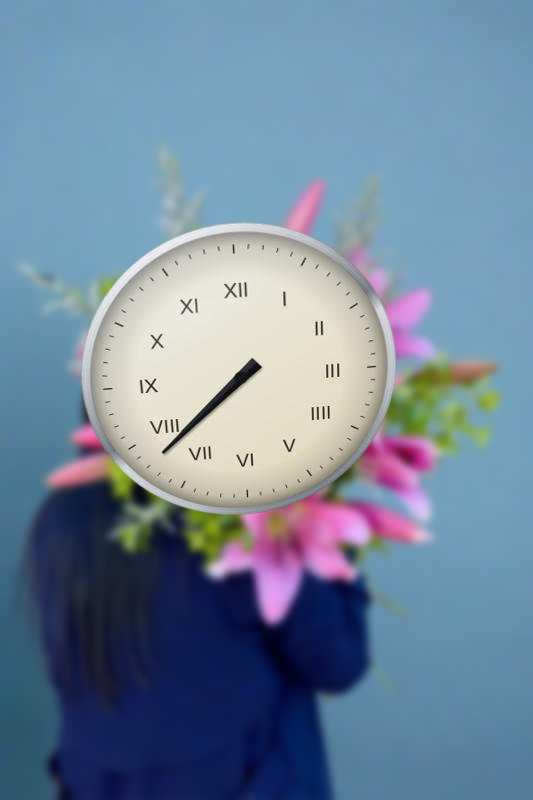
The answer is 7:38
